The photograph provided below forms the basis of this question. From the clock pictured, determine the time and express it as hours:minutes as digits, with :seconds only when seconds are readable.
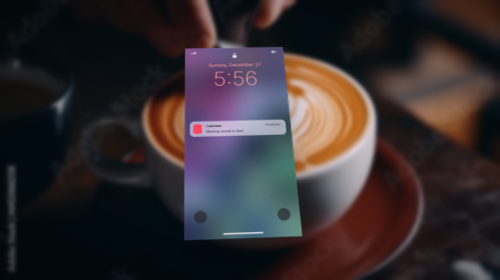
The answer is 5:56
